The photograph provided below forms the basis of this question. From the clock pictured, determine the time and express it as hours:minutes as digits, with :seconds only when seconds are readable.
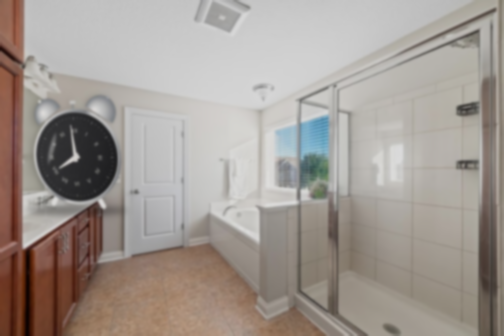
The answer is 7:59
